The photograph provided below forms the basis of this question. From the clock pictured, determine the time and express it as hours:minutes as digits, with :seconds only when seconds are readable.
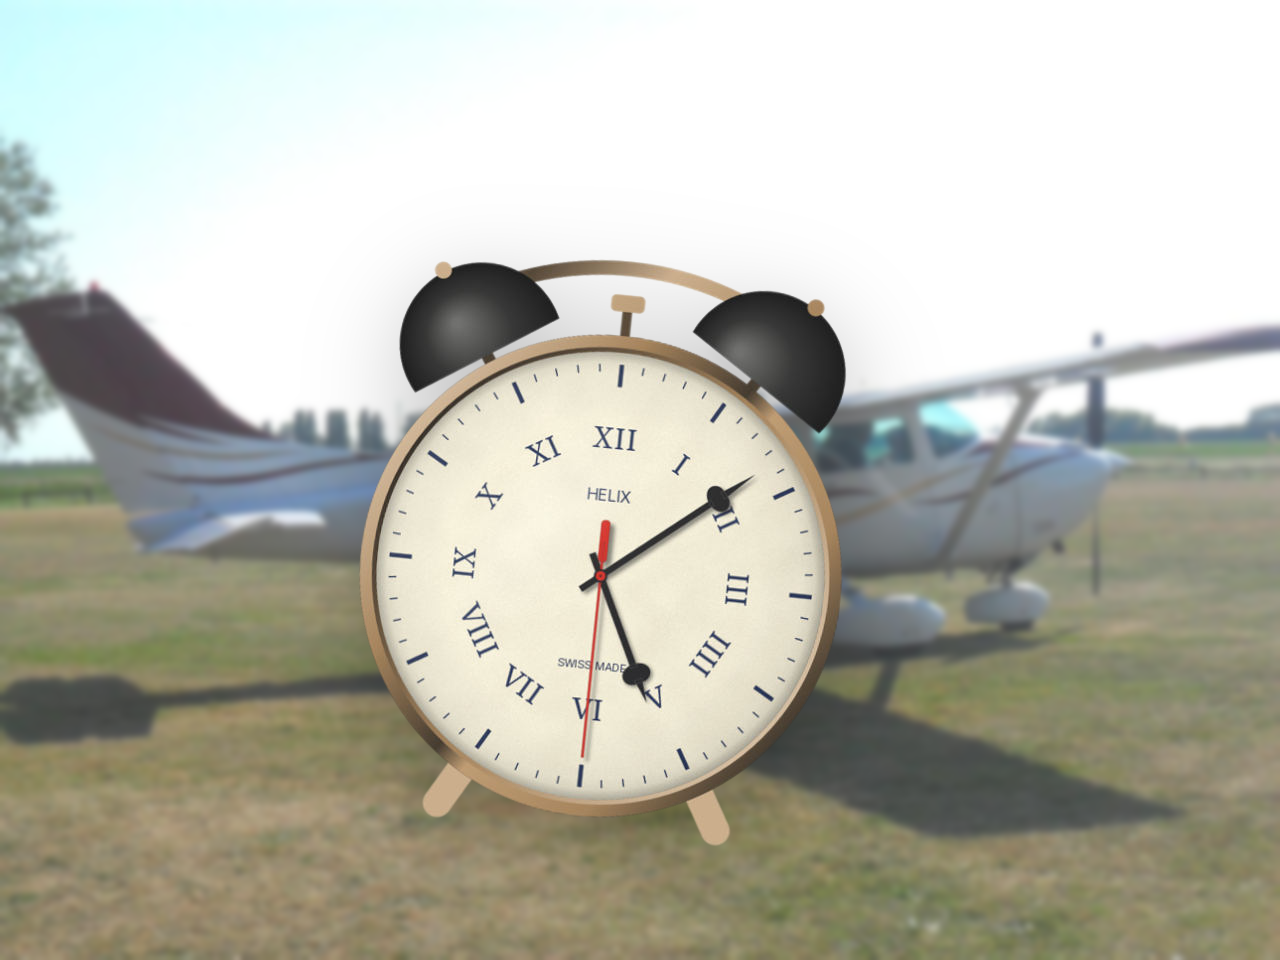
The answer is 5:08:30
